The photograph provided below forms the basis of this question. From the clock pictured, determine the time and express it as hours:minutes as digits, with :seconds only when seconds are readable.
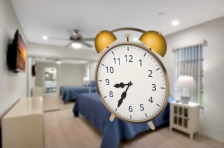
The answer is 8:35
